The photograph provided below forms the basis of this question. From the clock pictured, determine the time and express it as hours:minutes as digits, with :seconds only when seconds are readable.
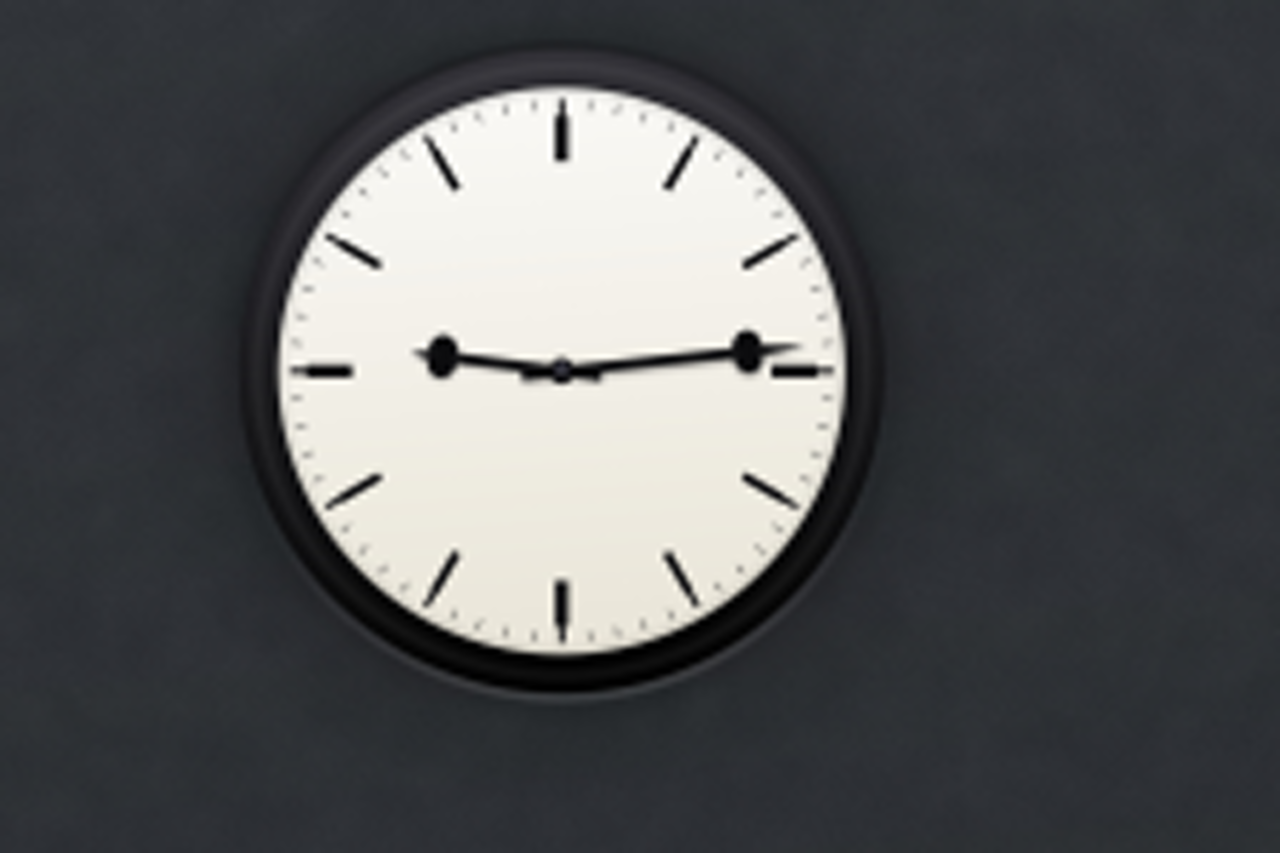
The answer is 9:14
